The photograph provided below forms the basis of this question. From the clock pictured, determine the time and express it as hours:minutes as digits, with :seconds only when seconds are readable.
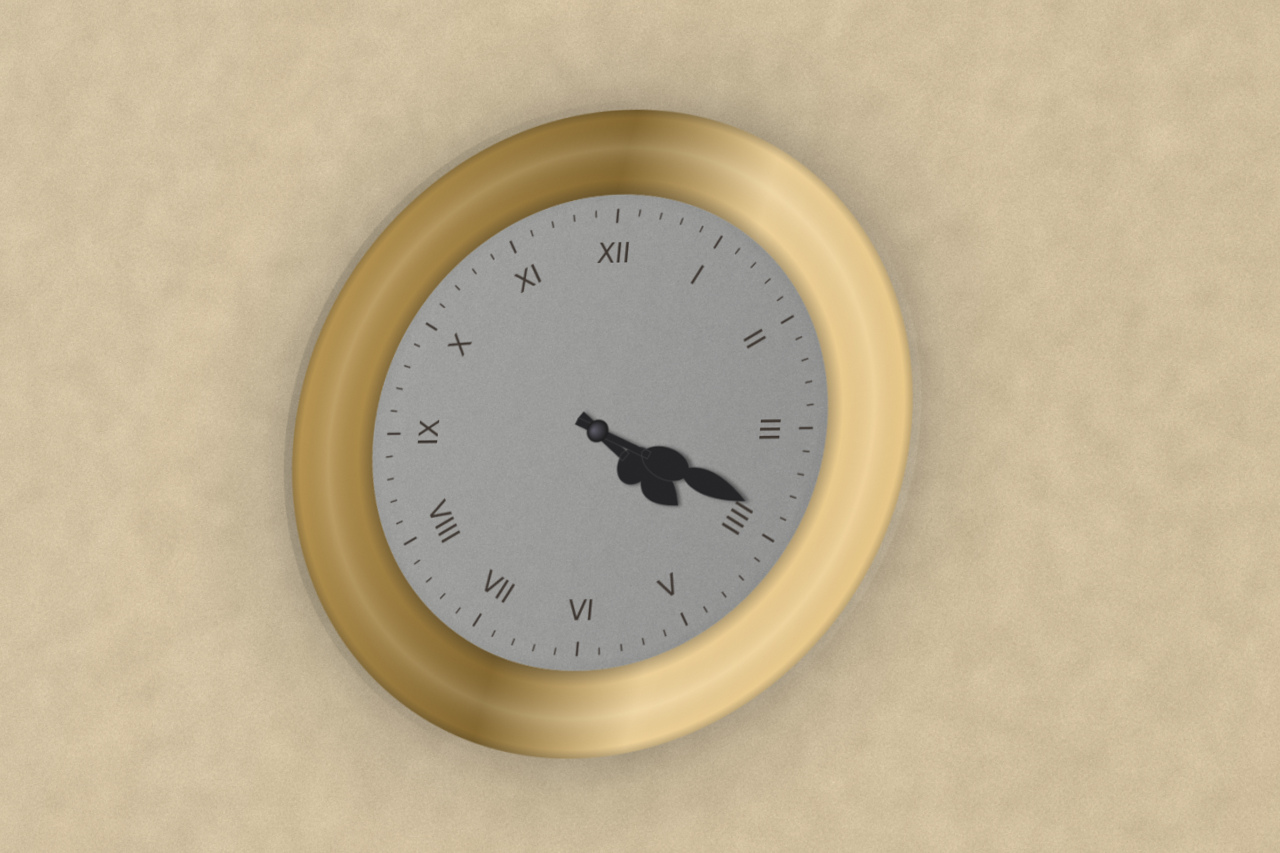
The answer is 4:19
